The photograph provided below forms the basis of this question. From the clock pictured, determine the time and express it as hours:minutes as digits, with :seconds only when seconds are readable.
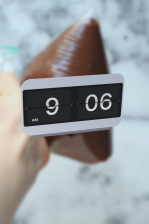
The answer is 9:06
